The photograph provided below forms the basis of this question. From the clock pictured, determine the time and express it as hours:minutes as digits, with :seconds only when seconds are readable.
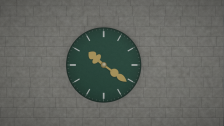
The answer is 10:21
